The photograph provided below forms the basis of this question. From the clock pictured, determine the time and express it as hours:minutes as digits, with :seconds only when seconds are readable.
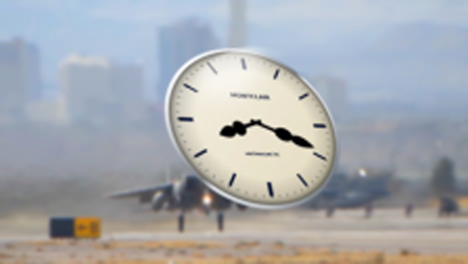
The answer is 8:19
